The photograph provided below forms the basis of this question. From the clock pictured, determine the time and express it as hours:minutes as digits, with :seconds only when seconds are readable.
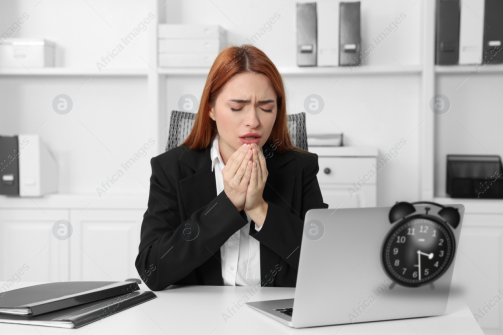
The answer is 3:28
